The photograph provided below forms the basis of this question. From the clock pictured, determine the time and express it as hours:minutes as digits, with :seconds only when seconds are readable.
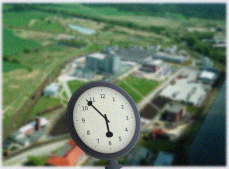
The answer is 5:53
